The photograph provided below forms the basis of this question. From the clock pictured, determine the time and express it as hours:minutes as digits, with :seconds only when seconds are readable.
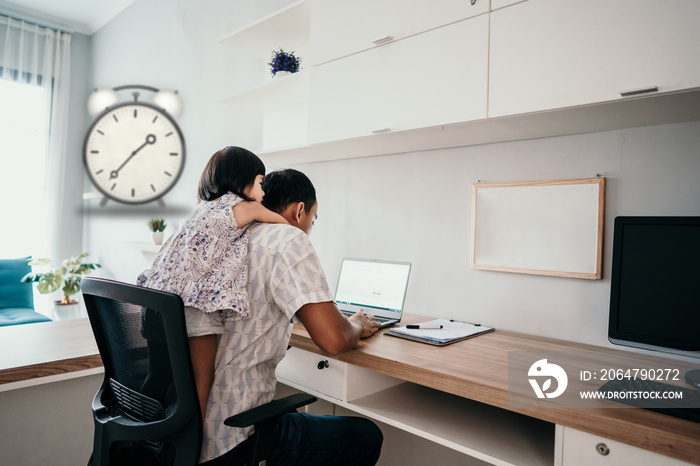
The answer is 1:37
